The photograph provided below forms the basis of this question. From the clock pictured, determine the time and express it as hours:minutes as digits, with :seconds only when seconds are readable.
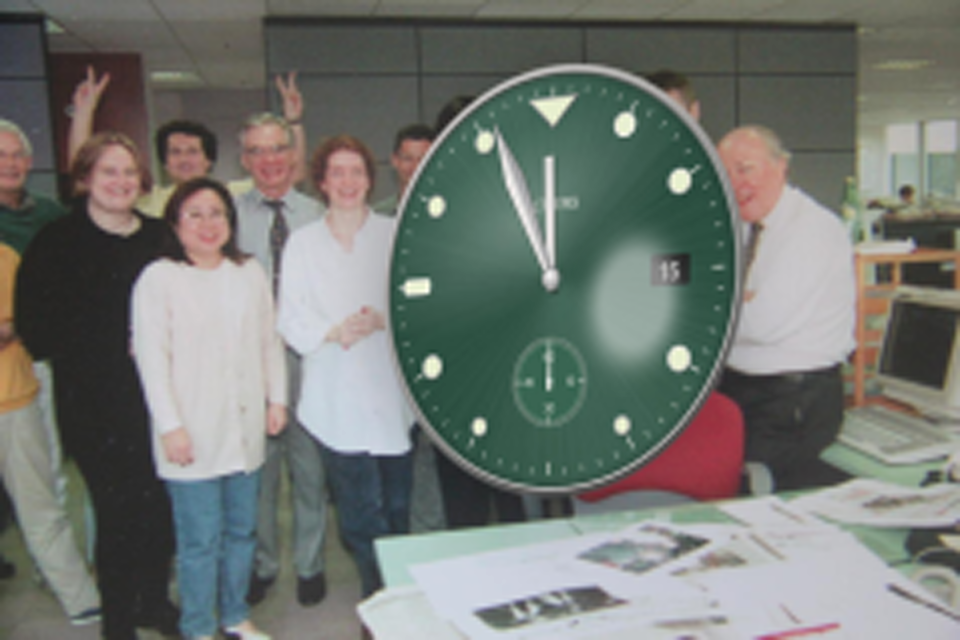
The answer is 11:56
